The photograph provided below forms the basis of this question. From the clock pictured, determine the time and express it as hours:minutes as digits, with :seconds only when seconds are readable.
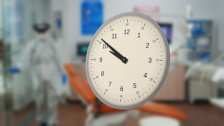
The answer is 9:51
